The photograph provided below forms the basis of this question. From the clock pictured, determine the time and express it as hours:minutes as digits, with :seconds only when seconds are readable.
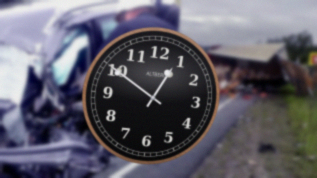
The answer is 12:50
